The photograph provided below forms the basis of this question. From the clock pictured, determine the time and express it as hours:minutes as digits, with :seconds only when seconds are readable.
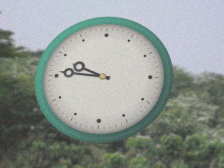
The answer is 9:46
